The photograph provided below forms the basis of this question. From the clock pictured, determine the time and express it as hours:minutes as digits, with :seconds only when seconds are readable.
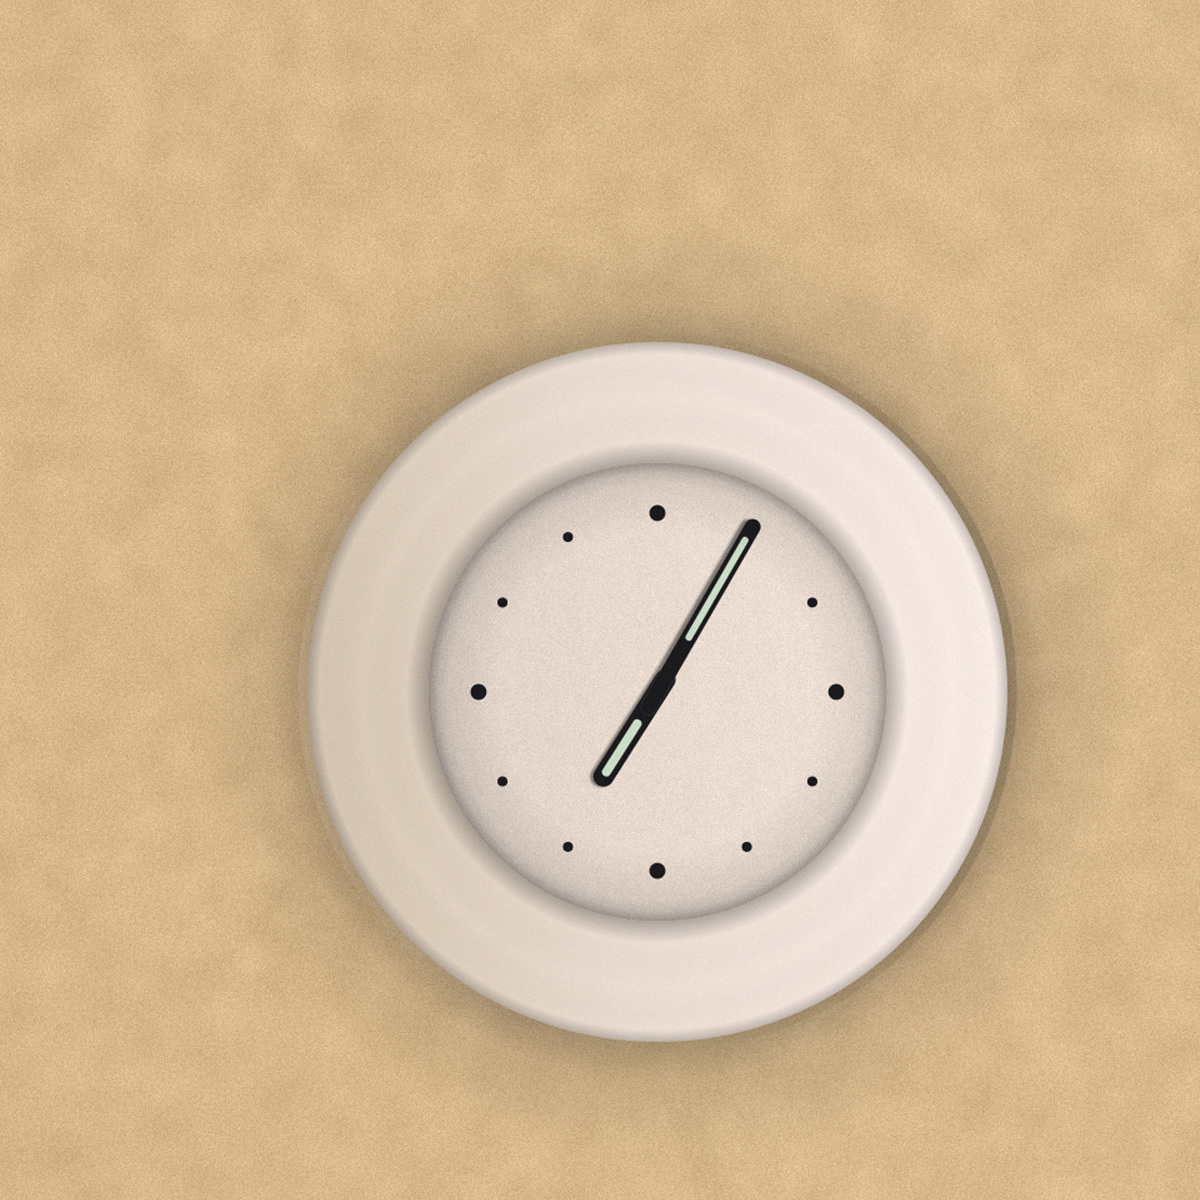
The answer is 7:05
